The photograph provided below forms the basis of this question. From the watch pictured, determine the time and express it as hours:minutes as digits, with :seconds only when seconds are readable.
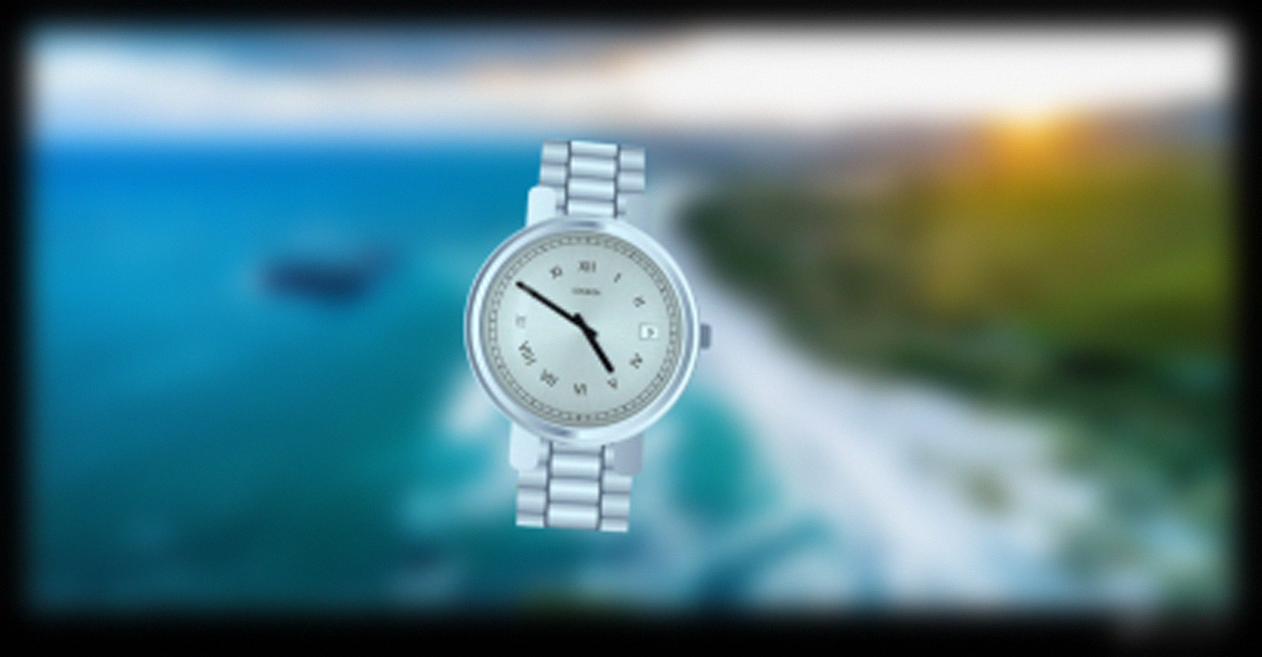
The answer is 4:50
